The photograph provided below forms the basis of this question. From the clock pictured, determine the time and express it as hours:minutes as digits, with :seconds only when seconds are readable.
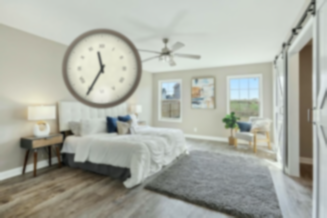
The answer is 11:35
